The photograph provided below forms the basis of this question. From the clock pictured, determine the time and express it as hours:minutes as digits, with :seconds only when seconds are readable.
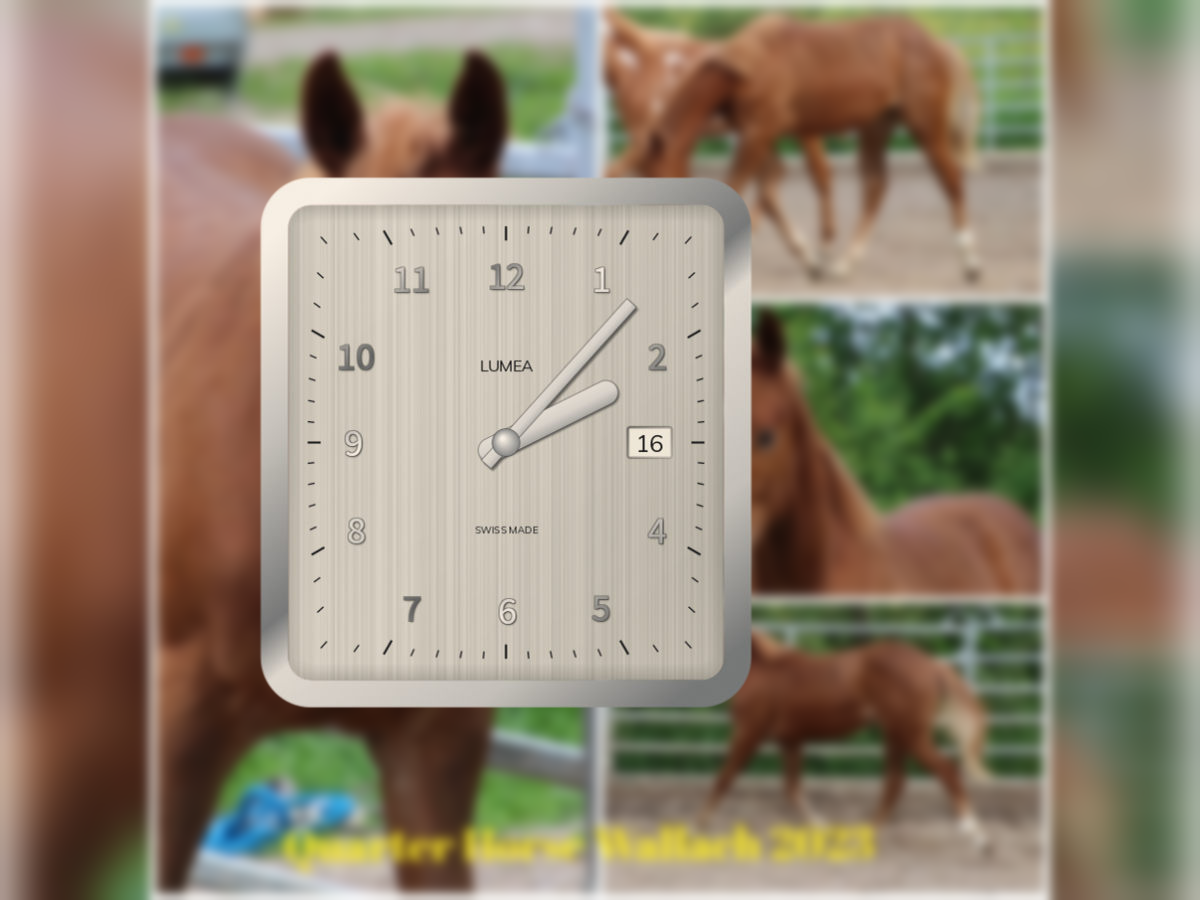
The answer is 2:07
